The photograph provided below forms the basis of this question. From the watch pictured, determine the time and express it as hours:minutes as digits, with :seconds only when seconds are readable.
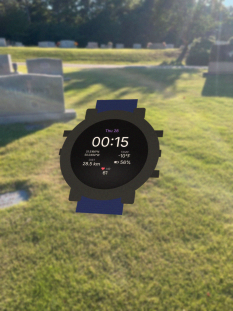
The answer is 0:15
